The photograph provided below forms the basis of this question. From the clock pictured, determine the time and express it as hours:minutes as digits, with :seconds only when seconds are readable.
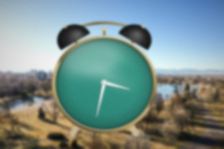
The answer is 3:32
